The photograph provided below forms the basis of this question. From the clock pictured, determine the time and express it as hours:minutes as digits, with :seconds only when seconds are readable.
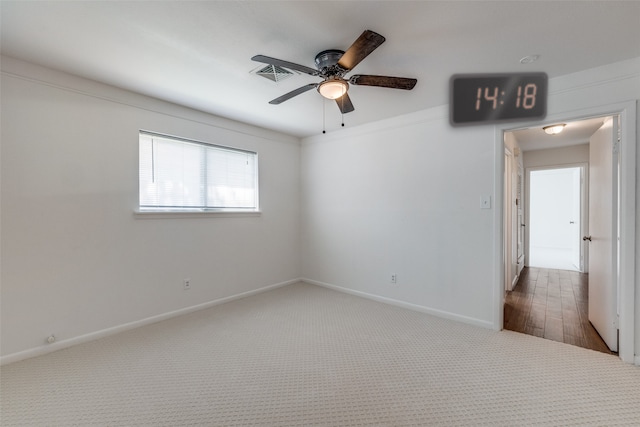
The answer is 14:18
